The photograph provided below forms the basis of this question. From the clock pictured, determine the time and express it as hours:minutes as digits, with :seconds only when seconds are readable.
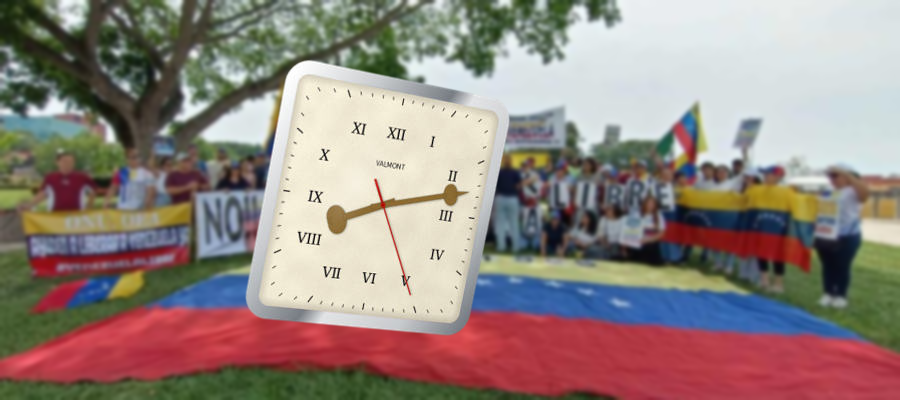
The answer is 8:12:25
